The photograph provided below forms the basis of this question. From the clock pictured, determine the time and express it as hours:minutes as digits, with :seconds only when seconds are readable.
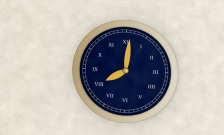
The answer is 8:01
